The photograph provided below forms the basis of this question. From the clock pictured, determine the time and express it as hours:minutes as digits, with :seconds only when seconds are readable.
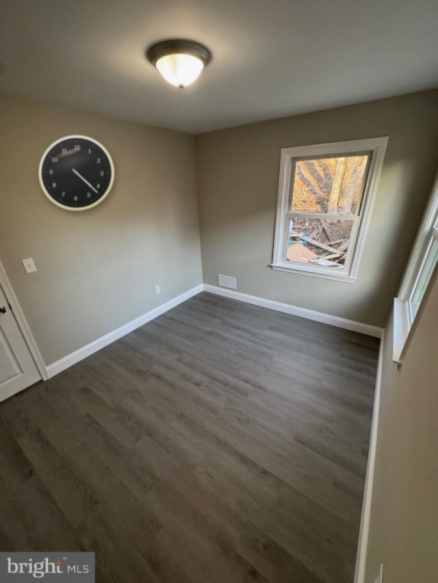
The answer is 4:22
